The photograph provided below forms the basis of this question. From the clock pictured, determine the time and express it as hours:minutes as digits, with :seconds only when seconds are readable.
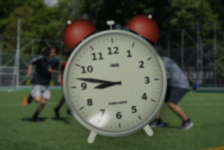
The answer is 8:47
